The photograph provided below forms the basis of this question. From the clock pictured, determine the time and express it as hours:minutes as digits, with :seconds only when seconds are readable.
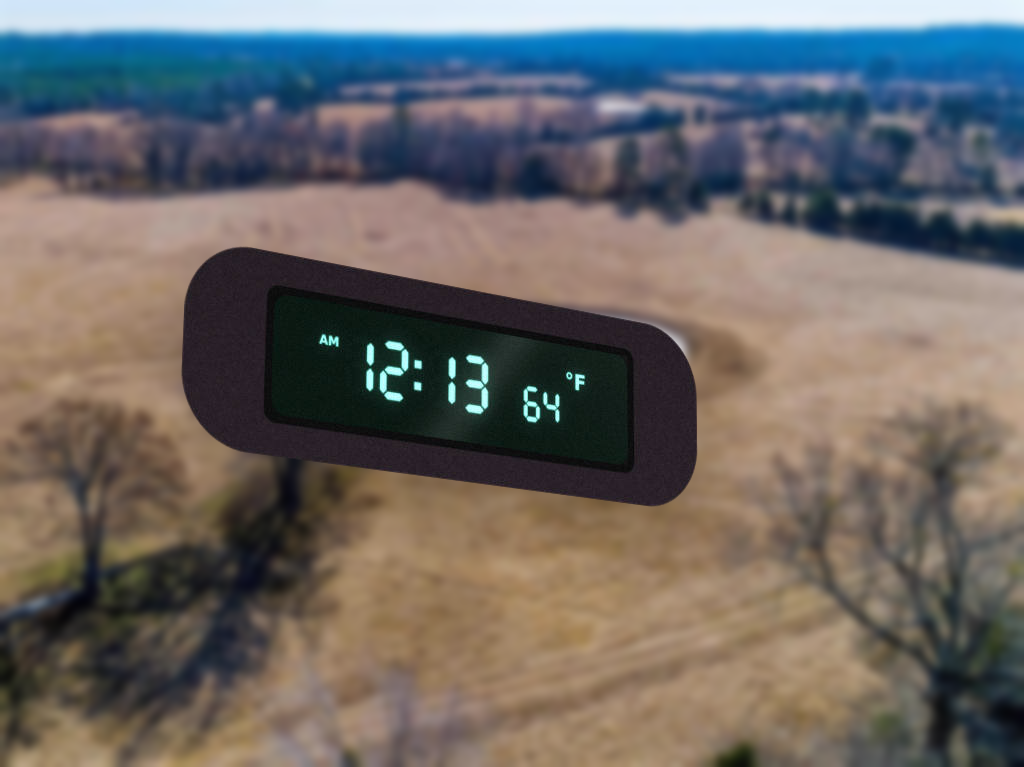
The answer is 12:13
